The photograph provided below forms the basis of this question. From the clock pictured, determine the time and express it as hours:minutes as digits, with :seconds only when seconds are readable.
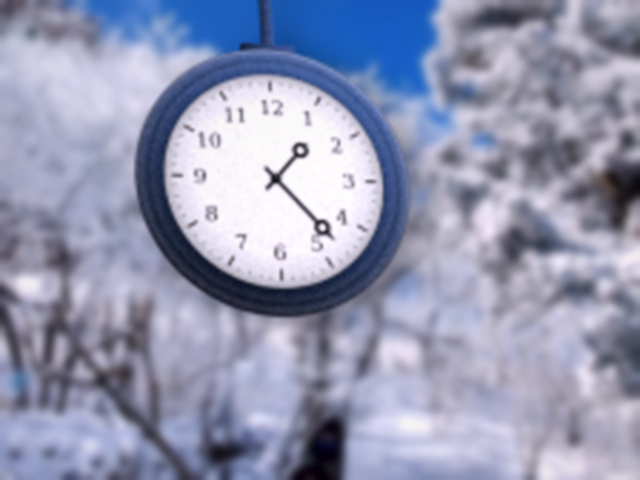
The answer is 1:23
